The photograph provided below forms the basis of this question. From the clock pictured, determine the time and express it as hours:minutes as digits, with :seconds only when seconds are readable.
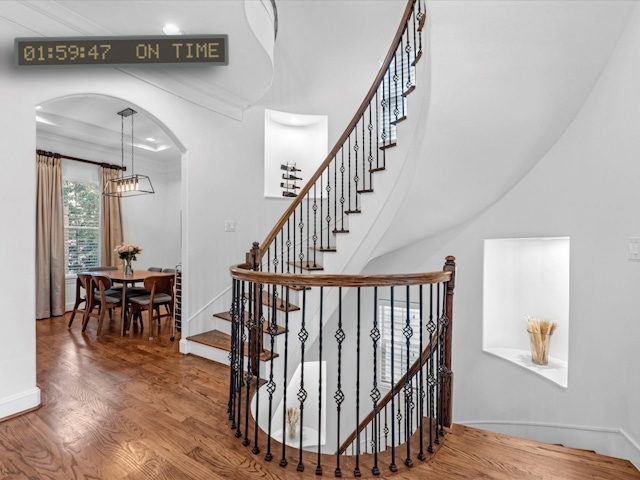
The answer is 1:59:47
